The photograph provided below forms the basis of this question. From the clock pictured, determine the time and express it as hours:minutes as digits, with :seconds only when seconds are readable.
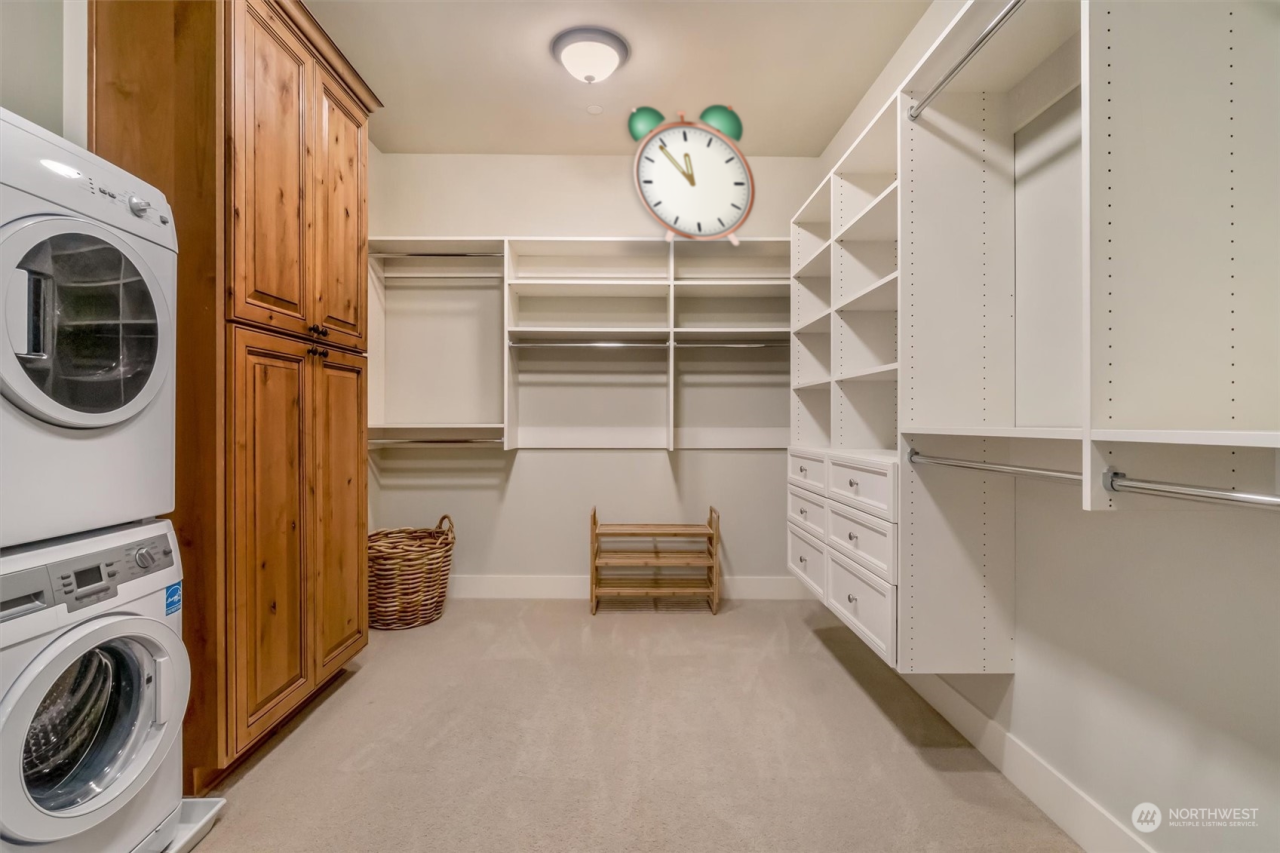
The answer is 11:54
